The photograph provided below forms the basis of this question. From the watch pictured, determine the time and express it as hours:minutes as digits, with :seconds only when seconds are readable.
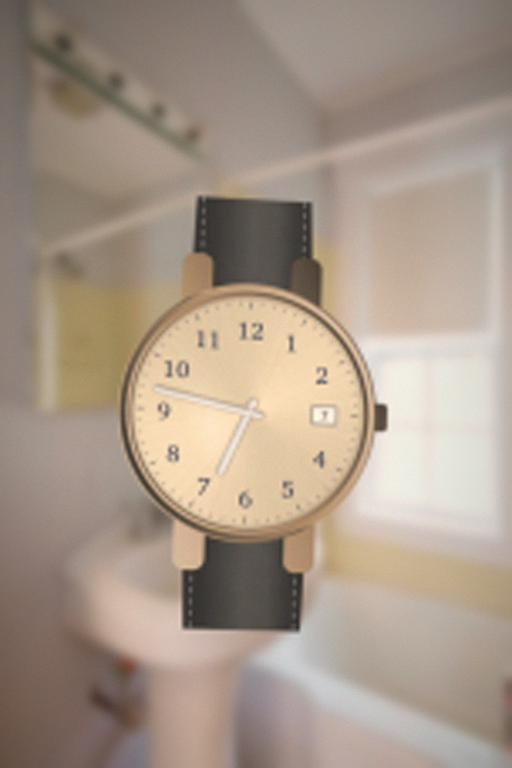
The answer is 6:47
